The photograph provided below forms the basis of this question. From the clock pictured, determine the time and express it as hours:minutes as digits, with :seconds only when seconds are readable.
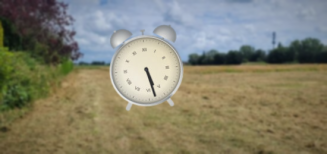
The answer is 5:28
